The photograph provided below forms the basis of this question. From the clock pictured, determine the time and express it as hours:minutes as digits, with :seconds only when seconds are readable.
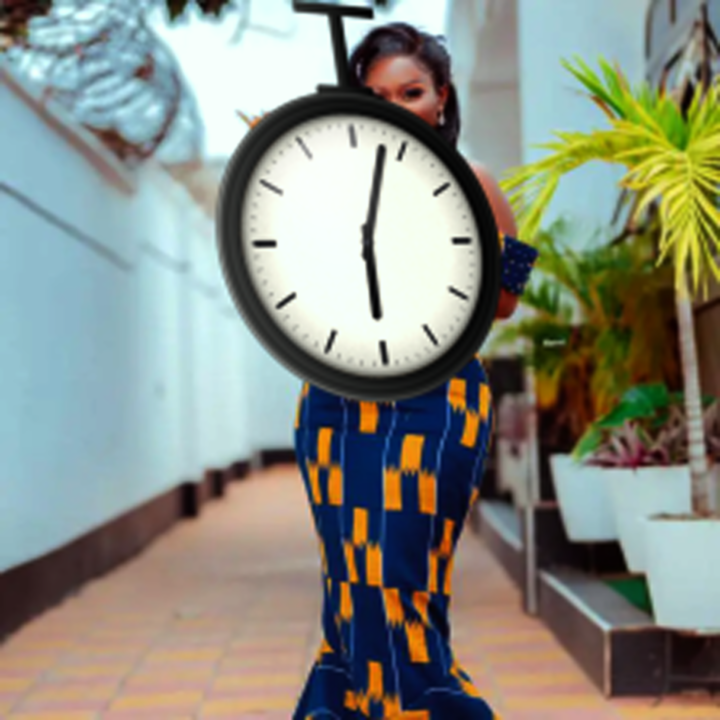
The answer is 6:03
